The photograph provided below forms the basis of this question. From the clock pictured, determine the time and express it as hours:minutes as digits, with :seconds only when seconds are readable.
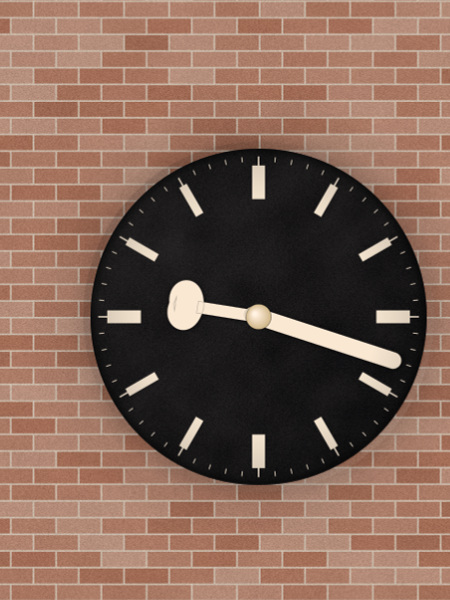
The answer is 9:18
